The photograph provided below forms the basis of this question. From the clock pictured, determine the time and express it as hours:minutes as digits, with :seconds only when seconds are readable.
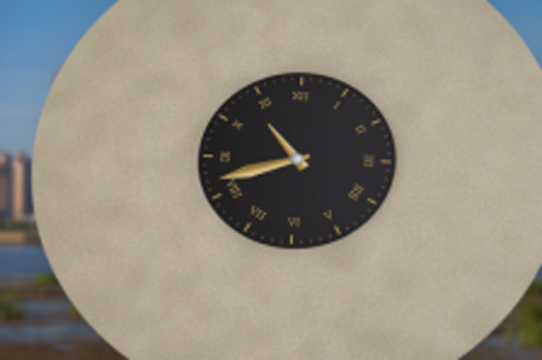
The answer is 10:42
